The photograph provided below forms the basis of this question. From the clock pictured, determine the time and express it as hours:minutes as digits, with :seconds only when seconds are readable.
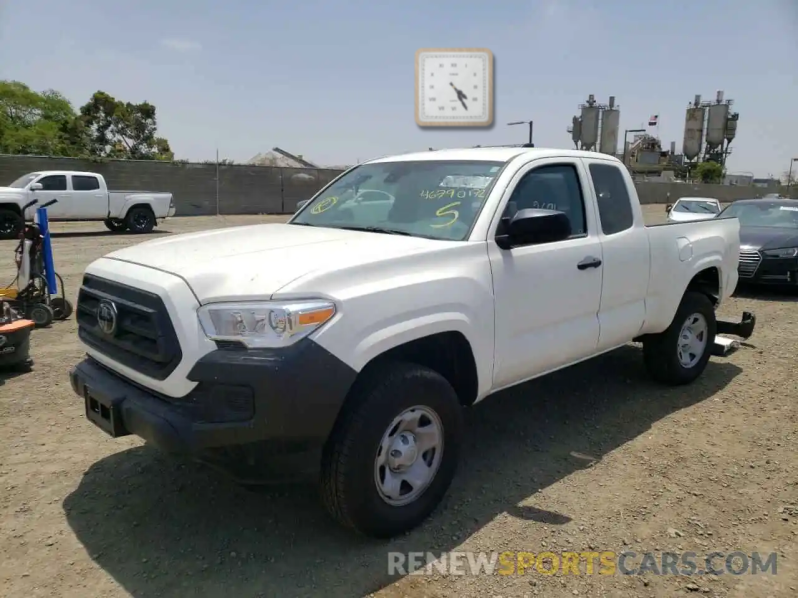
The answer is 4:25
